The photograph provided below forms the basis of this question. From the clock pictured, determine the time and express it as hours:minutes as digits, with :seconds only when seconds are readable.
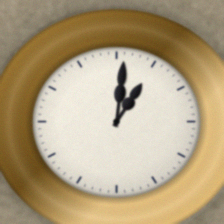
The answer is 1:01
